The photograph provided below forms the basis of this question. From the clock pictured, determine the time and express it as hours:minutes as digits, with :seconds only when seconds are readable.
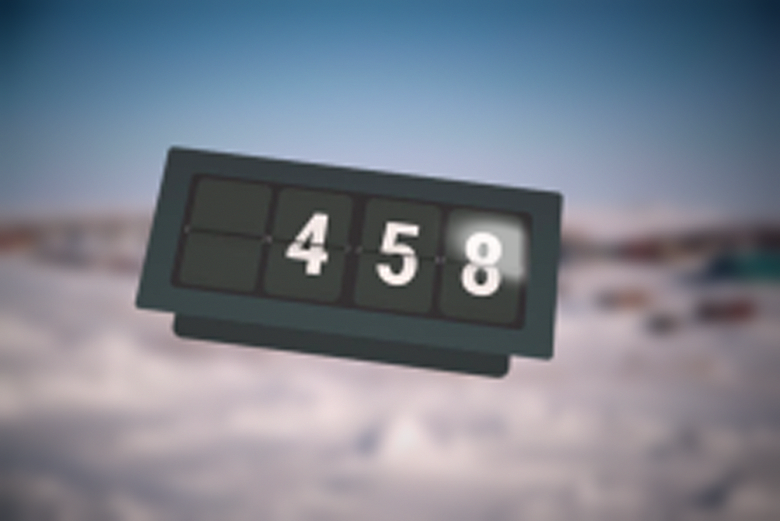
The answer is 4:58
